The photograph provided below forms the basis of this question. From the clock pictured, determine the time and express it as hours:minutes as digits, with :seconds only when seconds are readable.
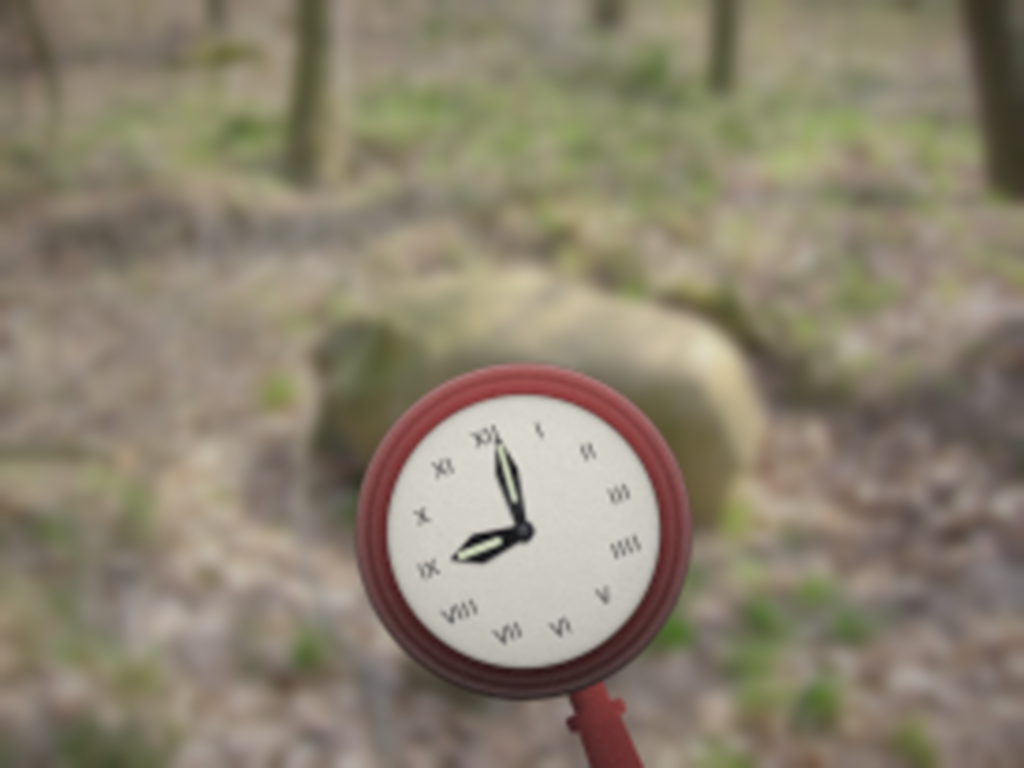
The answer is 9:01
